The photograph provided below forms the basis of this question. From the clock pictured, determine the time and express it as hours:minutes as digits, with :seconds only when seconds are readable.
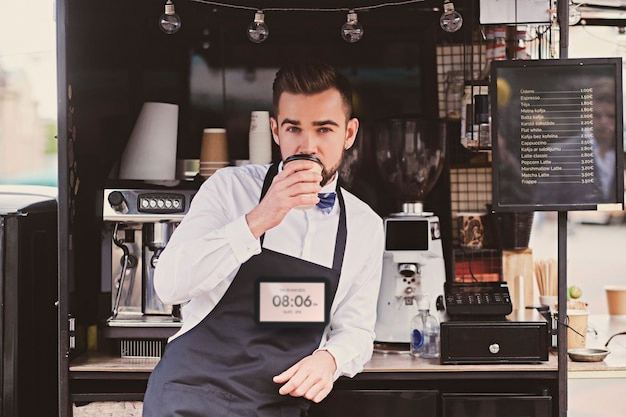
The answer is 8:06
